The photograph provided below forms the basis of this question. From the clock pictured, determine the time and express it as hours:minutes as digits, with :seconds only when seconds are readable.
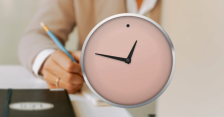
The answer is 12:47
